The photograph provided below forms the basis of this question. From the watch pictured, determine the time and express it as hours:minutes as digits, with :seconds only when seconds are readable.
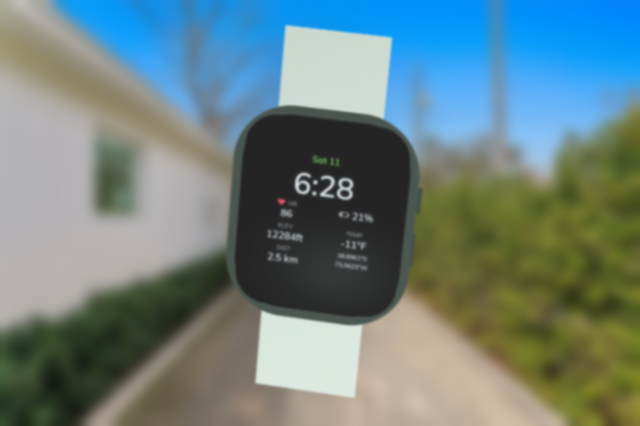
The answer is 6:28
